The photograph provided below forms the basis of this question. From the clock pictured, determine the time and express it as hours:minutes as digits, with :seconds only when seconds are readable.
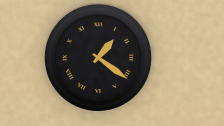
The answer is 1:21
